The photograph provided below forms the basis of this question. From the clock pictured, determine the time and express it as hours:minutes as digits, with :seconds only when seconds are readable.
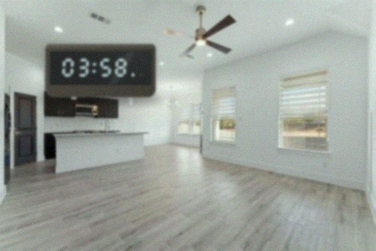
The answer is 3:58
